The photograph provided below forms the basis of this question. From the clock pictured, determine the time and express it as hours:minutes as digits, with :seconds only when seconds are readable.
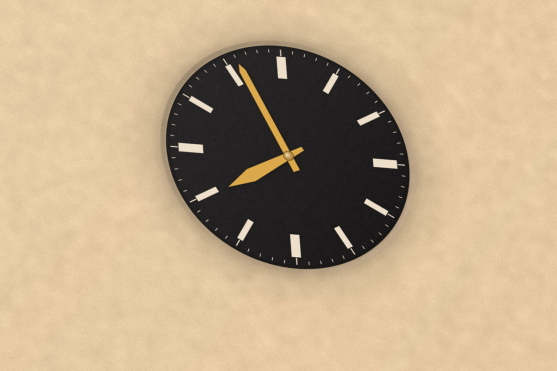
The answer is 7:56
